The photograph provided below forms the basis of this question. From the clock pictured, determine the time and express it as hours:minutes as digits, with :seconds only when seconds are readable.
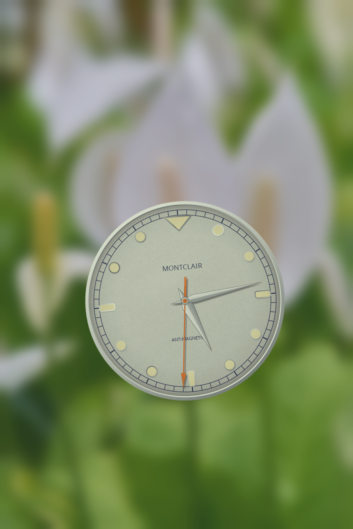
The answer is 5:13:31
